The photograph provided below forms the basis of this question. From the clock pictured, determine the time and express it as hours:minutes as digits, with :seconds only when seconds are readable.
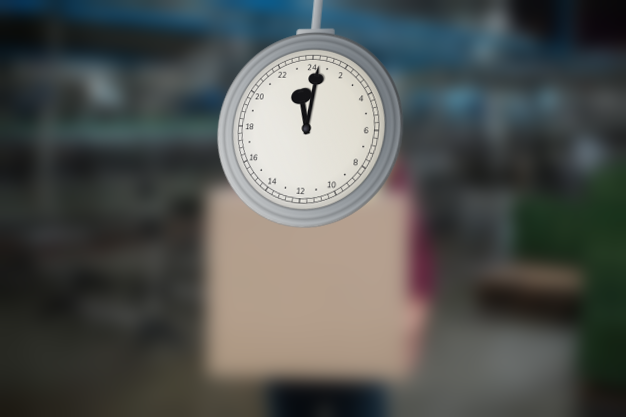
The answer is 23:01
